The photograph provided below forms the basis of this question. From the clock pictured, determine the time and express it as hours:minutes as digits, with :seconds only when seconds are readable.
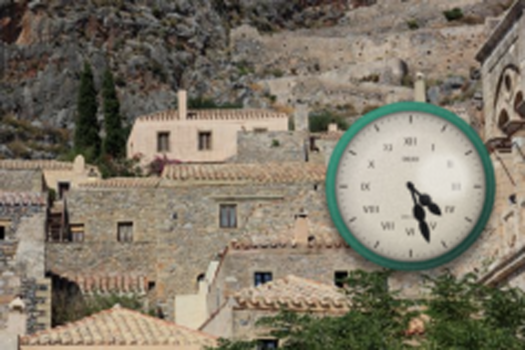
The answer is 4:27
